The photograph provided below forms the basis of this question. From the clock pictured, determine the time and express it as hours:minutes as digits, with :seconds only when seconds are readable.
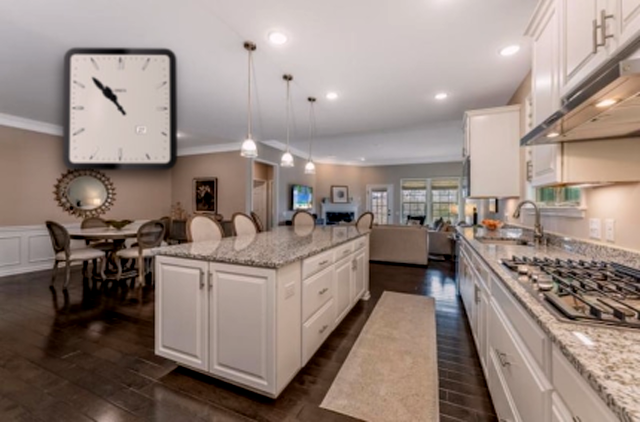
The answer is 10:53
